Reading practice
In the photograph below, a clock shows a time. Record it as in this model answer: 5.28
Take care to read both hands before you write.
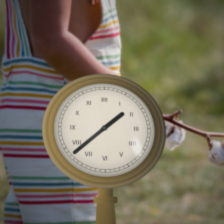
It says 1.38
